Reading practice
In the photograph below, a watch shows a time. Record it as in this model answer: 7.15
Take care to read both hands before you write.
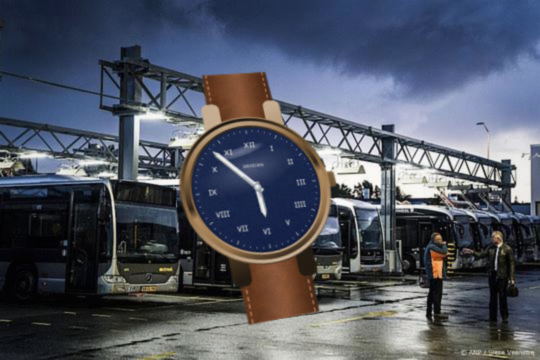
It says 5.53
